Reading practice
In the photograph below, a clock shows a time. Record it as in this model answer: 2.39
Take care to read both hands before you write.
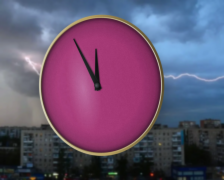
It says 11.55
